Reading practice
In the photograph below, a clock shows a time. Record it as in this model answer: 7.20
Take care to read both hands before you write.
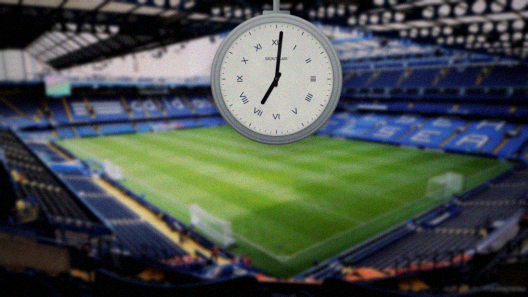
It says 7.01
